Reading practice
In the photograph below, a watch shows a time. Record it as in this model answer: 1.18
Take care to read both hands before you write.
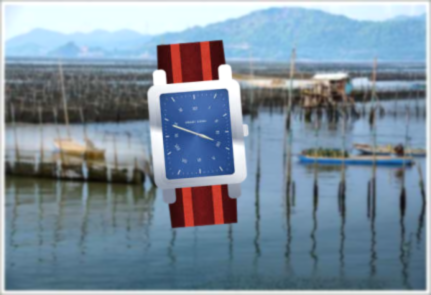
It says 3.49
